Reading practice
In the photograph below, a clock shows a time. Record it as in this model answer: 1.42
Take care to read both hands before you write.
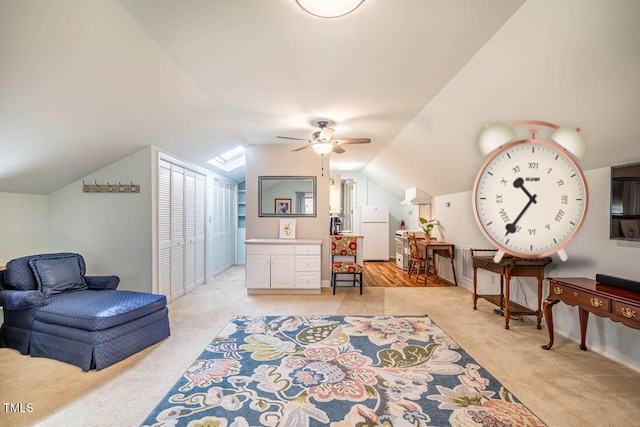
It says 10.36
